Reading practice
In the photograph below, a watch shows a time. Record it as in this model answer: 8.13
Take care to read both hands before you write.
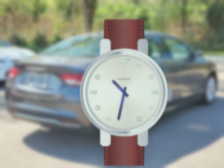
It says 10.32
